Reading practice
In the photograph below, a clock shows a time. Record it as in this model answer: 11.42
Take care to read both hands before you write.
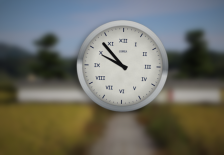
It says 9.53
